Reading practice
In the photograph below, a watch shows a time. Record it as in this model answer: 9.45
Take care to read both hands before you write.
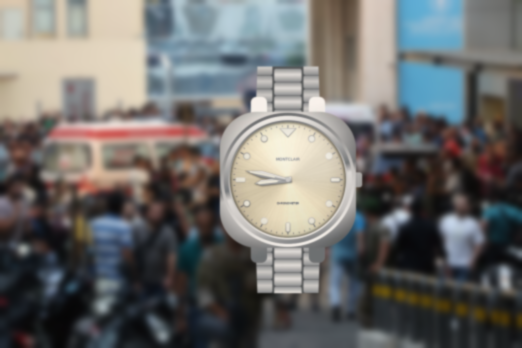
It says 8.47
